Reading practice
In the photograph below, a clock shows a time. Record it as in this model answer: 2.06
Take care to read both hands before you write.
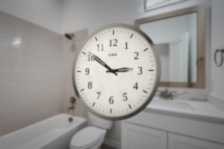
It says 2.51
